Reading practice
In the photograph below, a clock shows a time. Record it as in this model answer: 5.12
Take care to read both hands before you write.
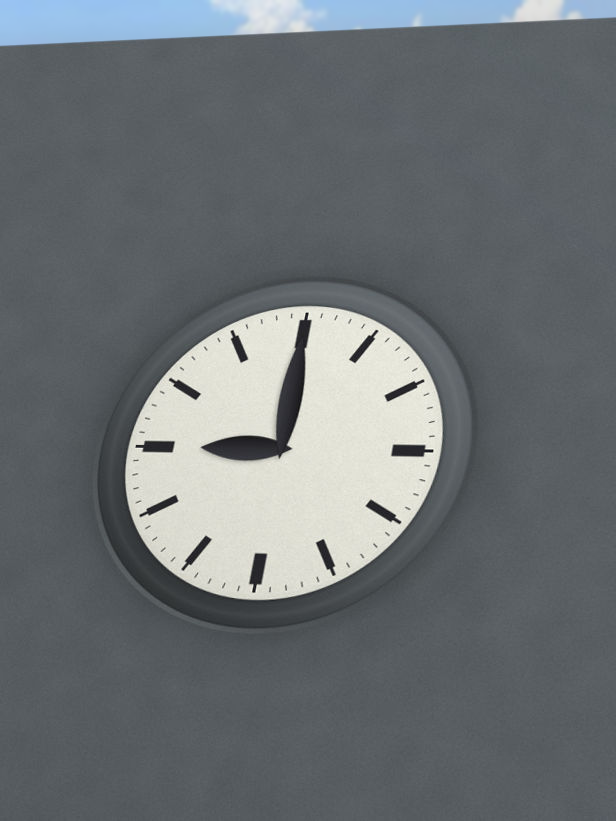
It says 9.00
